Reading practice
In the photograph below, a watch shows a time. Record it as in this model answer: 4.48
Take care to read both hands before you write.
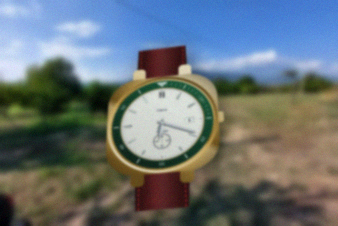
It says 6.19
